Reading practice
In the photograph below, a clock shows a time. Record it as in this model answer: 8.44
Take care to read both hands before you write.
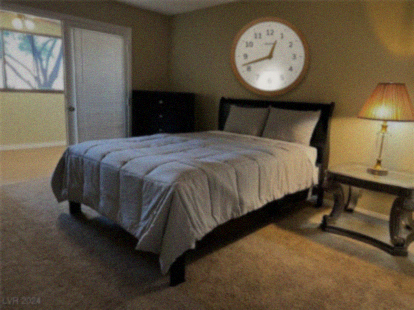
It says 12.42
